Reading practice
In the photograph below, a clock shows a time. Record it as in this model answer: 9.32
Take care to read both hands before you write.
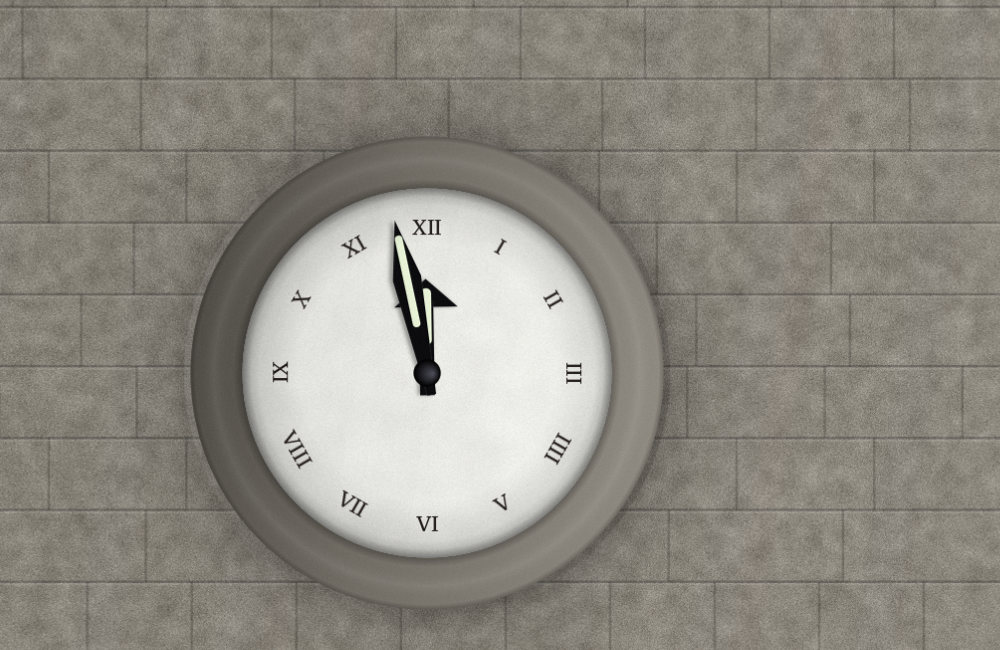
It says 11.58
